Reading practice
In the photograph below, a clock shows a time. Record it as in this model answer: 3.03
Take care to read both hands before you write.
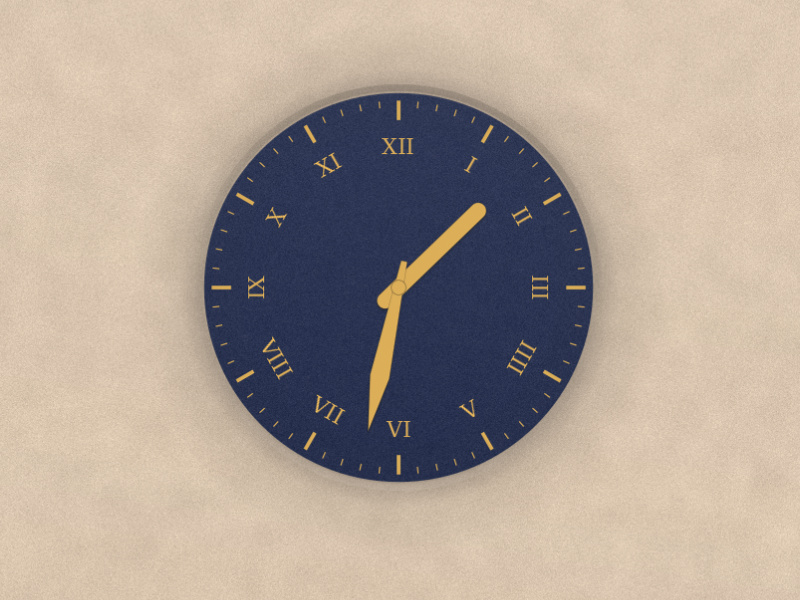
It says 1.32
